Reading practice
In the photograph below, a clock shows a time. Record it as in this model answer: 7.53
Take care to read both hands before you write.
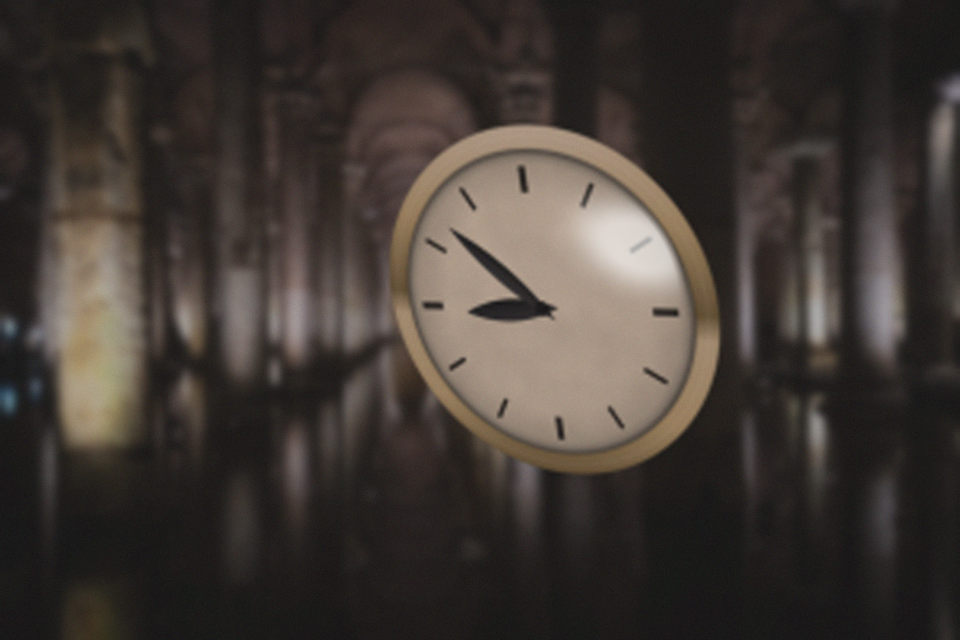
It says 8.52
